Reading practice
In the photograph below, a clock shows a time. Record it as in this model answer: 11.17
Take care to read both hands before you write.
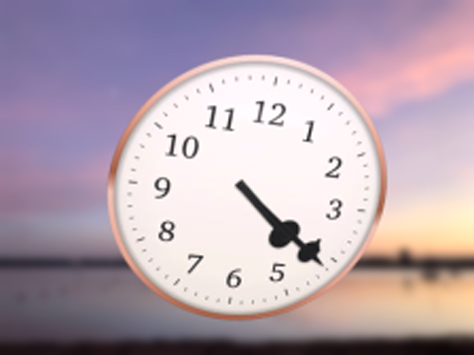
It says 4.21
